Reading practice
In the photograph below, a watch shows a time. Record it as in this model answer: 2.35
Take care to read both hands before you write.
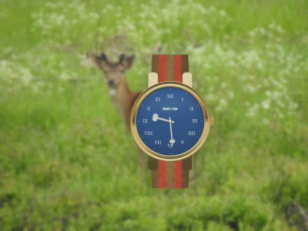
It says 9.29
